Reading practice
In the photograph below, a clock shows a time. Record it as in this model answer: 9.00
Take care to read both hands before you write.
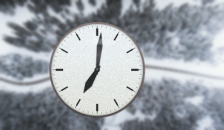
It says 7.01
